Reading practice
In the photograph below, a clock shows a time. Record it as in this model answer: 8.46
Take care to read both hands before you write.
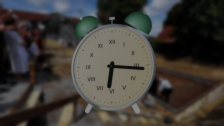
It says 6.16
